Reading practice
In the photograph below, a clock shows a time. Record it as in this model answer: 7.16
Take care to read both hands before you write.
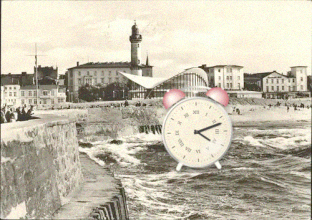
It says 4.12
